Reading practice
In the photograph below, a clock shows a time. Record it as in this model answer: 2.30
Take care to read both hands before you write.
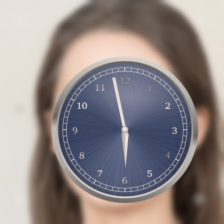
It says 5.58
